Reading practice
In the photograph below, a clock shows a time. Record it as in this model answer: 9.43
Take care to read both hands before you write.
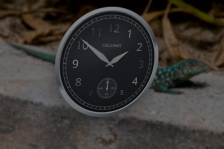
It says 1.51
